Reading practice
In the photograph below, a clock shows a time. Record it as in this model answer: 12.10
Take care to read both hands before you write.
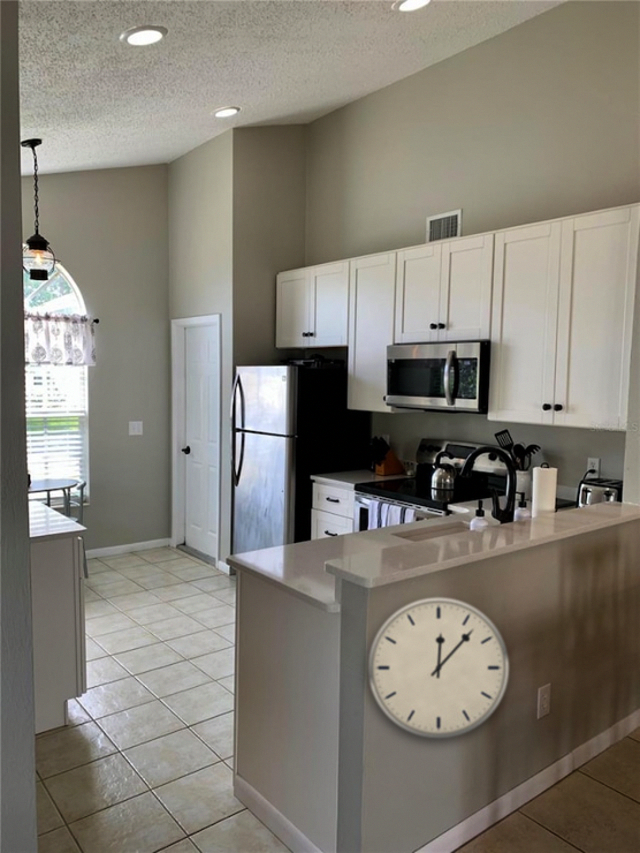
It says 12.07
